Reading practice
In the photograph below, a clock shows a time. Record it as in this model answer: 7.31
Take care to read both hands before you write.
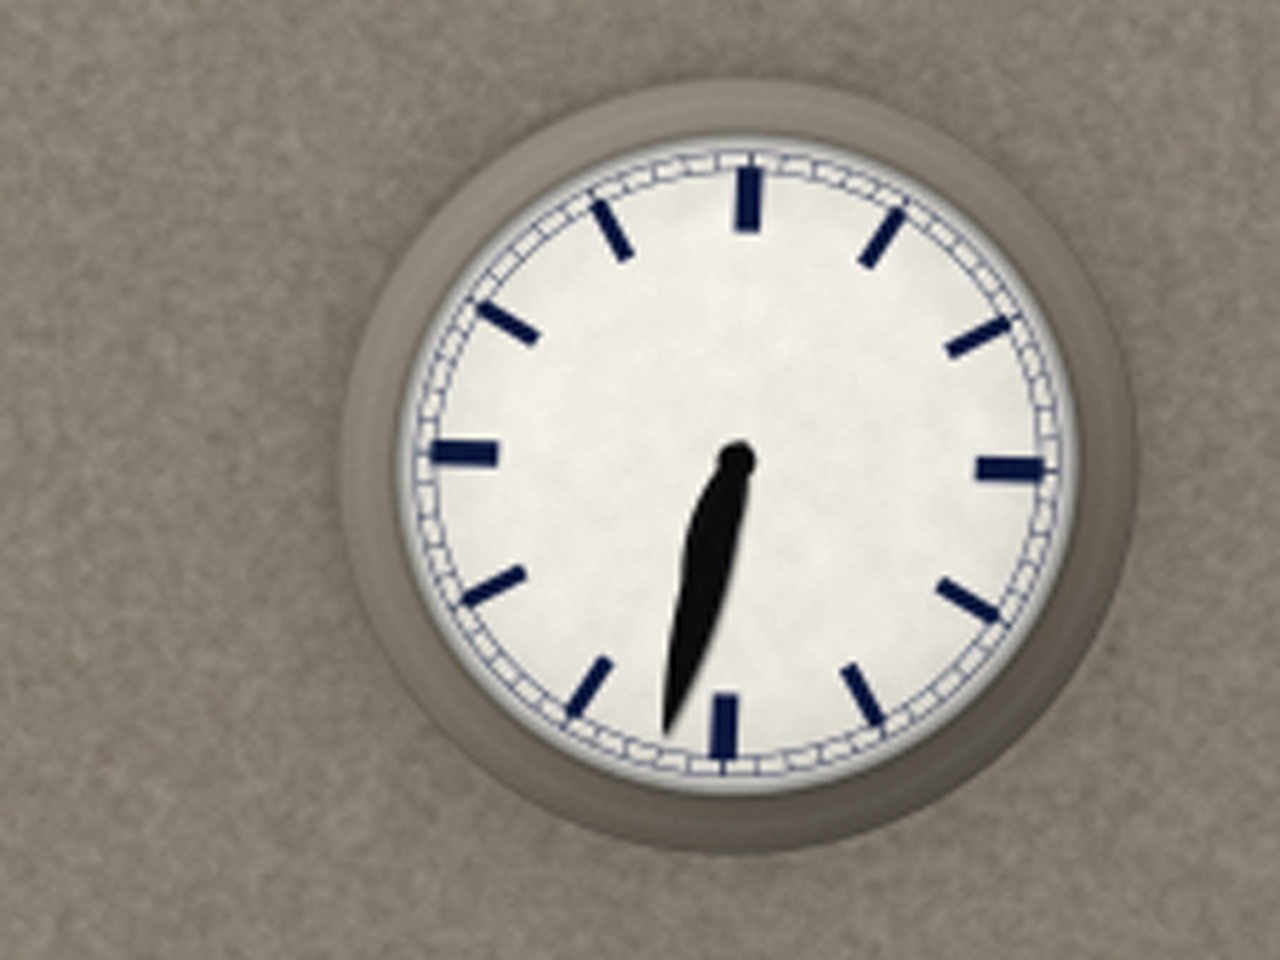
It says 6.32
